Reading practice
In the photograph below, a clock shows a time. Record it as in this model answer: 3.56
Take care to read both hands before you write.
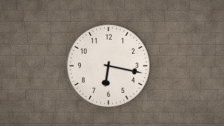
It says 6.17
